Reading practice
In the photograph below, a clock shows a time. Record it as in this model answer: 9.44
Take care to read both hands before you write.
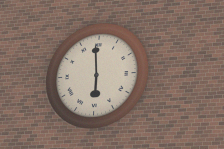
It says 5.59
